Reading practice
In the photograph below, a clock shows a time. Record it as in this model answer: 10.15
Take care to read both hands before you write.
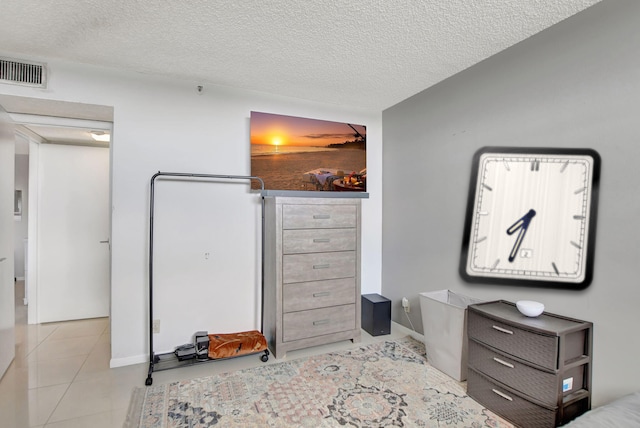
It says 7.33
